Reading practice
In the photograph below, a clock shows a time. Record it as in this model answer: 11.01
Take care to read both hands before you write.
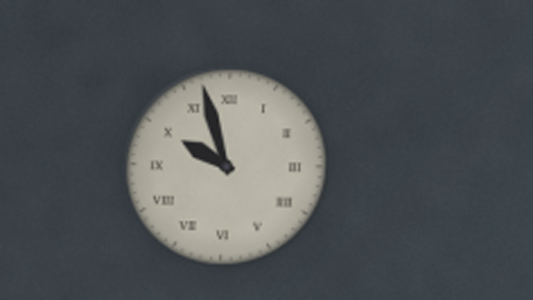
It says 9.57
